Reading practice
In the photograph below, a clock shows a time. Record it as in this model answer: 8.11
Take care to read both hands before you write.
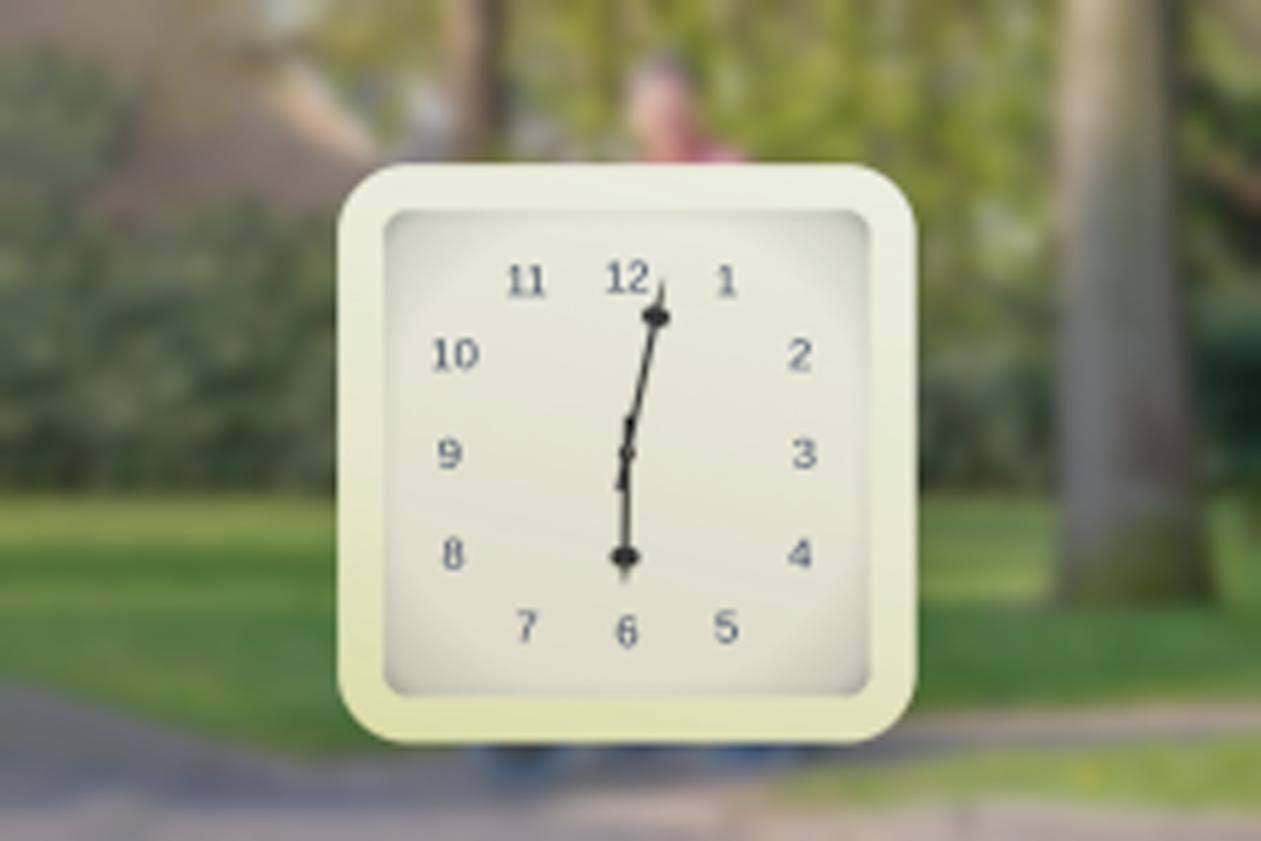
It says 6.02
